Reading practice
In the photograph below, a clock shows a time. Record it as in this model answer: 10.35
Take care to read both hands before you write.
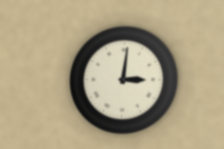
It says 3.01
